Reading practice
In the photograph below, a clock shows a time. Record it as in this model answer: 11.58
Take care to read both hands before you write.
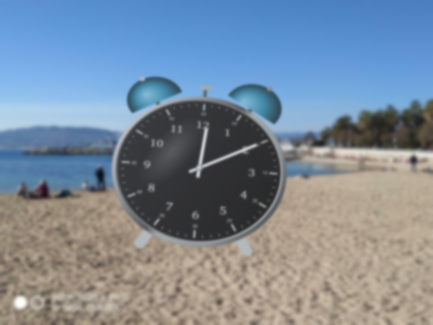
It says 12.10
